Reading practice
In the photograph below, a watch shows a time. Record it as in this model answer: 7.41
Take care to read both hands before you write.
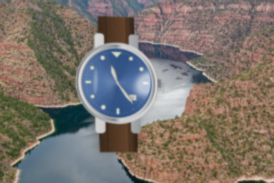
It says 11.24
